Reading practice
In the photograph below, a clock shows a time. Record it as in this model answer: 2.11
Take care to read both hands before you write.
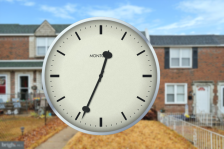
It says 12.34
